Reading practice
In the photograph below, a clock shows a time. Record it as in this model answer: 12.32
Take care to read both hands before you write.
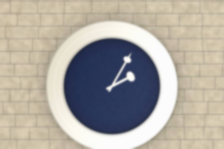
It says 2.05
